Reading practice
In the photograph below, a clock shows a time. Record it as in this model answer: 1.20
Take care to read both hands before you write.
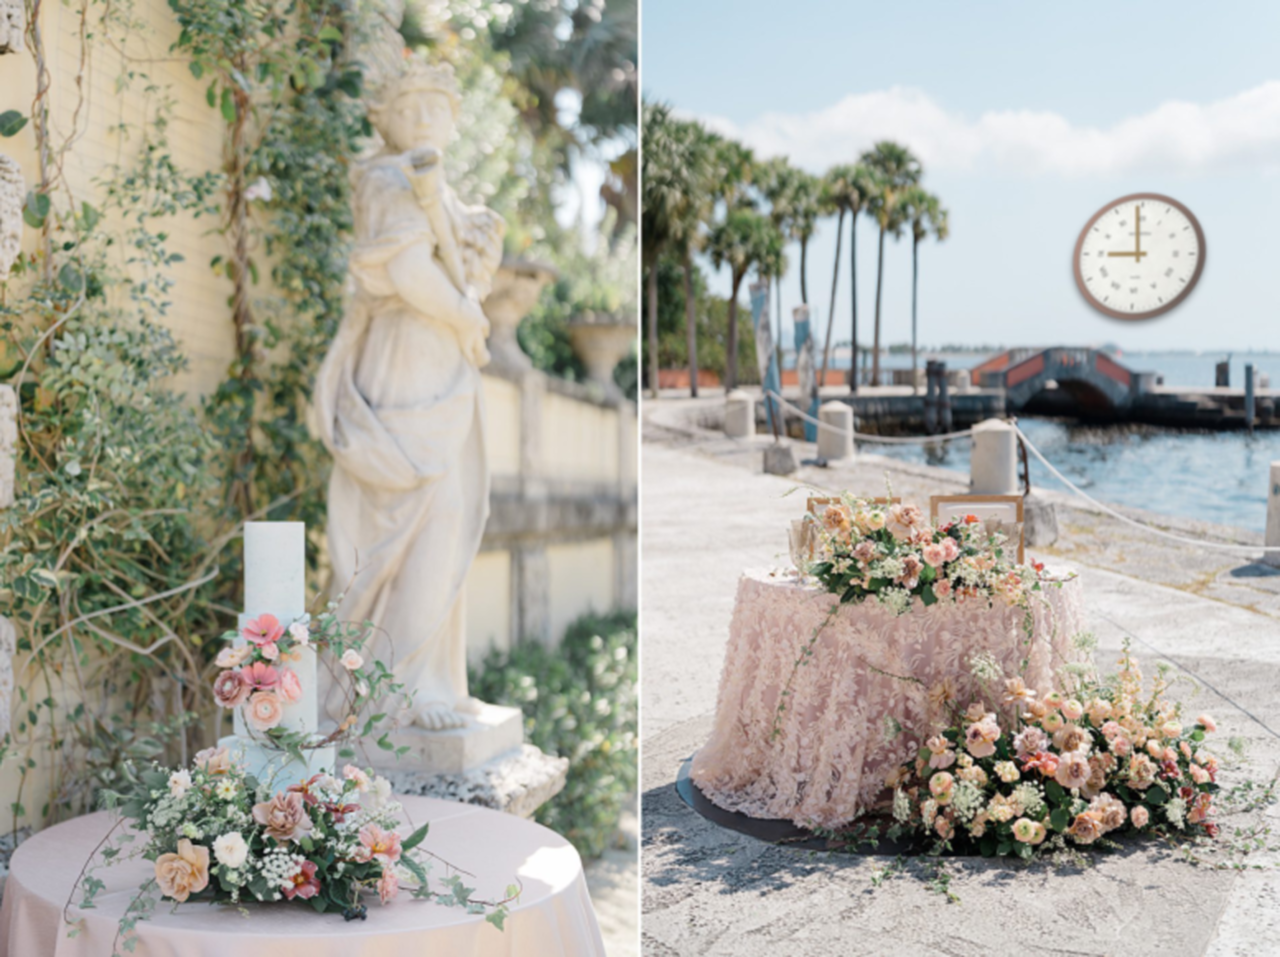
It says 8.59
